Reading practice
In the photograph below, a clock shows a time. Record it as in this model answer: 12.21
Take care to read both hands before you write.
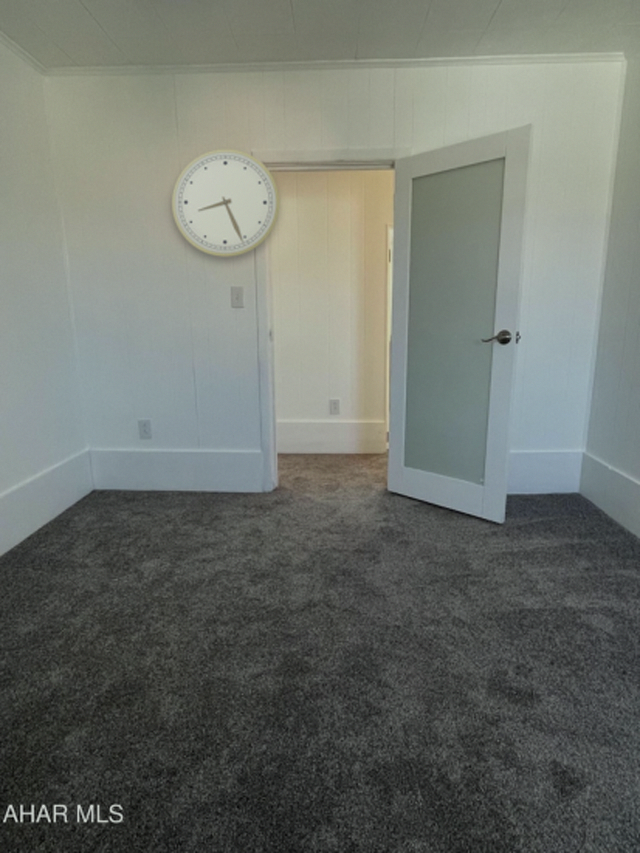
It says 8.26
